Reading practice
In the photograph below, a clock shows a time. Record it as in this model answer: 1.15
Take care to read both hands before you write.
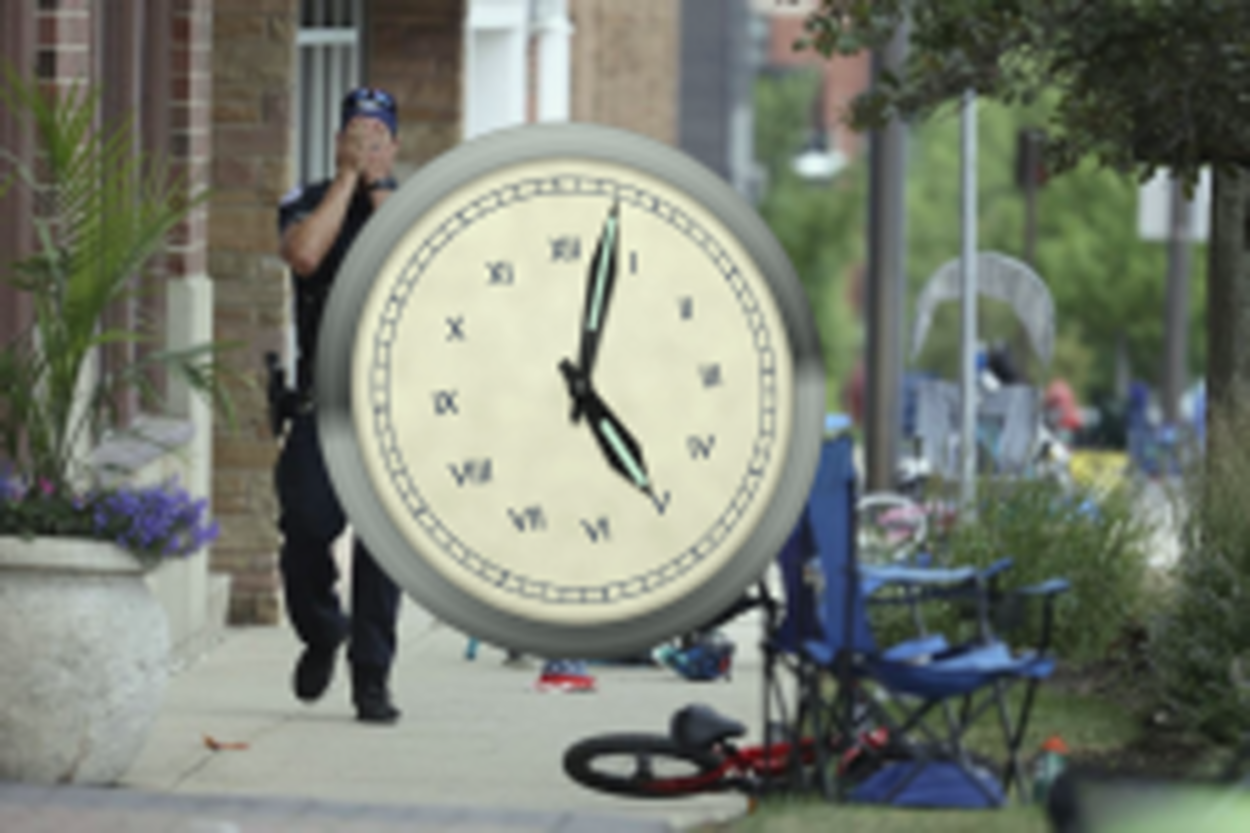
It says 5.03
